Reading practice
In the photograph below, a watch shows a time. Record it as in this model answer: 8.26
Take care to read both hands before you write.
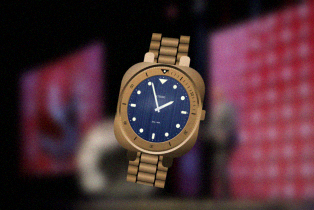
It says 1.56
